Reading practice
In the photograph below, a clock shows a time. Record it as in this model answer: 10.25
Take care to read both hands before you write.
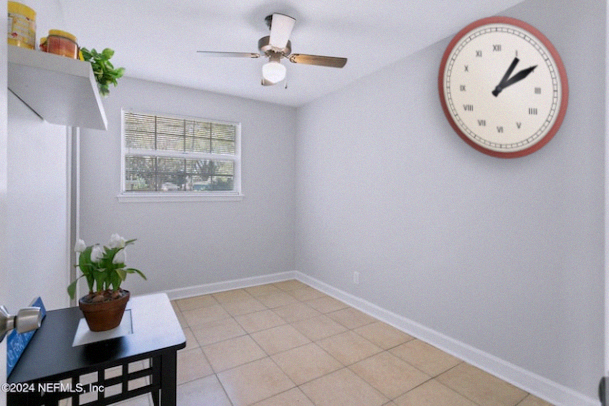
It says 1.10
